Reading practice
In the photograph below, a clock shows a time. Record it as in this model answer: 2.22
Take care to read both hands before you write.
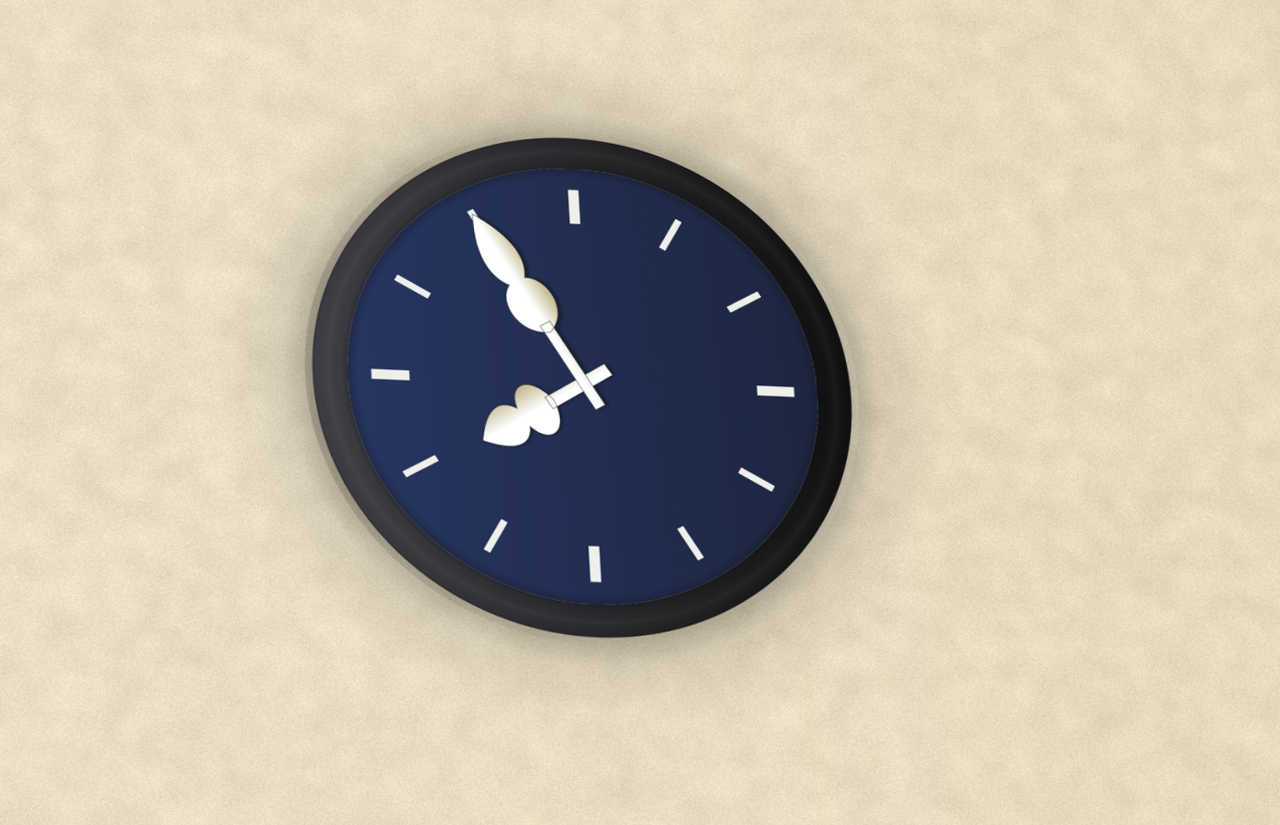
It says 7.55
